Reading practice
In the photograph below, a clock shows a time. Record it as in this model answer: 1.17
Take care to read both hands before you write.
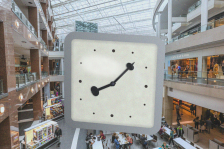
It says 8.07
